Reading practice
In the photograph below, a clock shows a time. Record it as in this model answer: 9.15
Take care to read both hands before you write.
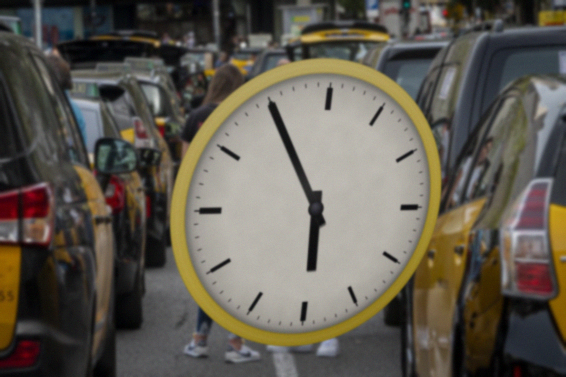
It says 5.55
